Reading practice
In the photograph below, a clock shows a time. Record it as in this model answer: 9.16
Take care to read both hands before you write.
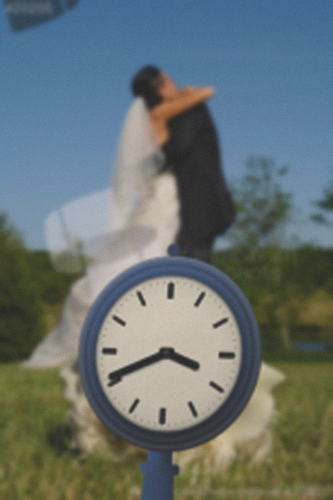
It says 3.41
